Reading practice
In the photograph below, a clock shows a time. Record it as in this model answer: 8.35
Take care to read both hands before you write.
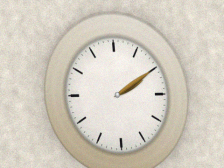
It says 2.10
